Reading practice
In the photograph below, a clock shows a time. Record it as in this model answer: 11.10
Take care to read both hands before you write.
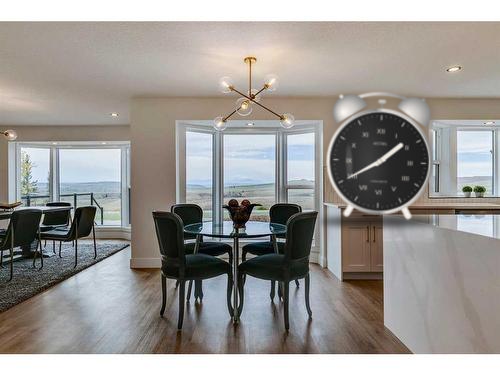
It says 1.40
